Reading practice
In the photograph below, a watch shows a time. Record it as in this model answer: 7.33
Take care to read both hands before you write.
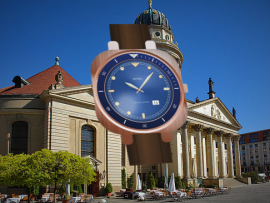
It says 10.07
